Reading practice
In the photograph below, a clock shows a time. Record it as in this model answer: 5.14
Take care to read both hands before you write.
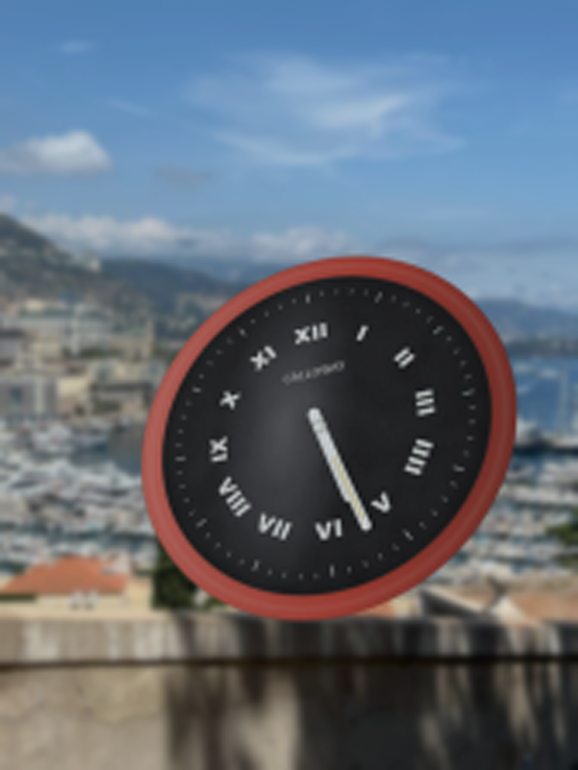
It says 5.27
